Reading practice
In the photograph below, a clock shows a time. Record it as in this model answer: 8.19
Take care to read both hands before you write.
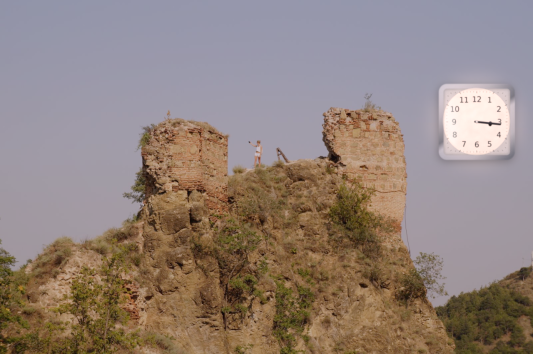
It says 3.16
